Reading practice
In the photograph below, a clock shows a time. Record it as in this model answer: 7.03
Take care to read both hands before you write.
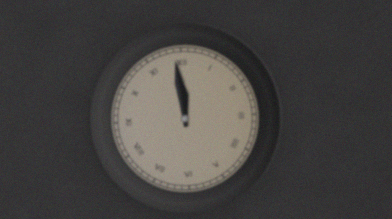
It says 11.59
